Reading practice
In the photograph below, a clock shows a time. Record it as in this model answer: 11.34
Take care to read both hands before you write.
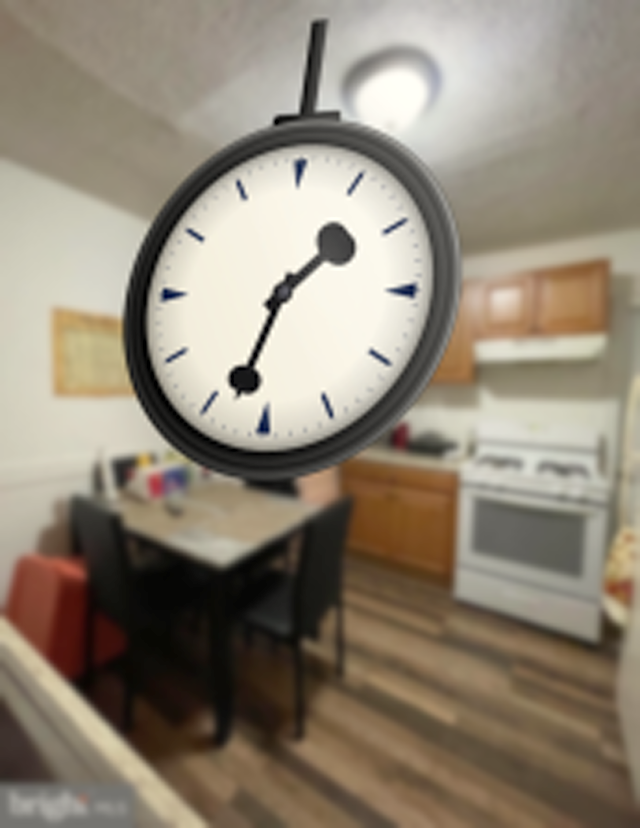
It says 1.33
